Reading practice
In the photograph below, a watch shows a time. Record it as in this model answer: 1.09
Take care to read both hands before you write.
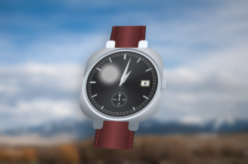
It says 1.02
